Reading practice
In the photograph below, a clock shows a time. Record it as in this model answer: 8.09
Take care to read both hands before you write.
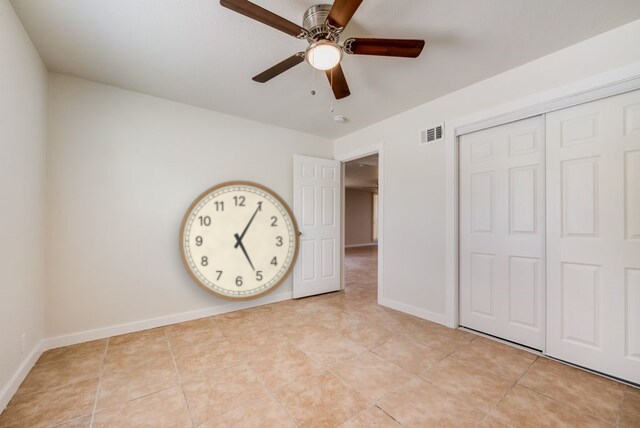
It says 5.05
